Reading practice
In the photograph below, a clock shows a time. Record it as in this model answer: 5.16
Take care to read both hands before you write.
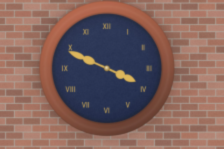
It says 3.49
